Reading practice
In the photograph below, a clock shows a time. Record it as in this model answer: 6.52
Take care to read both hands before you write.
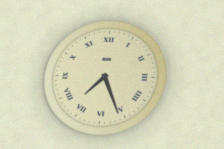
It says 7.26
